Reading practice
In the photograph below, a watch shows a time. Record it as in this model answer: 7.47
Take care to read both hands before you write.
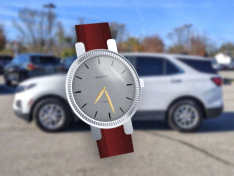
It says 7.28
